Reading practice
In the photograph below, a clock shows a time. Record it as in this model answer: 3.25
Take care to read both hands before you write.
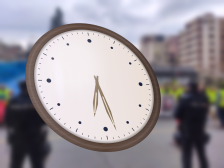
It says 6.28
